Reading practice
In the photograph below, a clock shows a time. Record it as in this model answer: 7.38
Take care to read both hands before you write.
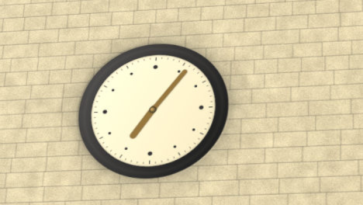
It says 7.06
